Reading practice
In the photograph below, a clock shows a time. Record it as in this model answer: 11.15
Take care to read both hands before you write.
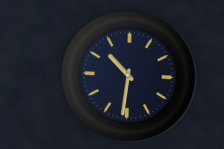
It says 10.31
